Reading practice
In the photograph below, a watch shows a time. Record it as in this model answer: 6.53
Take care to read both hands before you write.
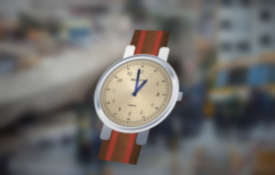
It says 12.59
